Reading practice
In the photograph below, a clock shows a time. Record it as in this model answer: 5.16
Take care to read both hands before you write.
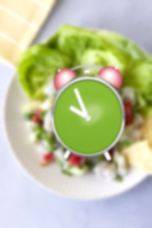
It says 9.56
